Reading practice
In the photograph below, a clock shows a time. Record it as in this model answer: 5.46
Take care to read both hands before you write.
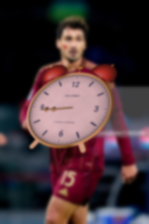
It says 8.44
